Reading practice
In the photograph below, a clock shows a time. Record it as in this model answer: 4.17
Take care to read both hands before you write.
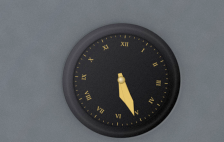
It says 5.26
